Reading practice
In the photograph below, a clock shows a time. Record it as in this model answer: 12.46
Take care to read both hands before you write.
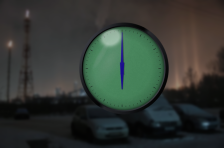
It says 6.00
